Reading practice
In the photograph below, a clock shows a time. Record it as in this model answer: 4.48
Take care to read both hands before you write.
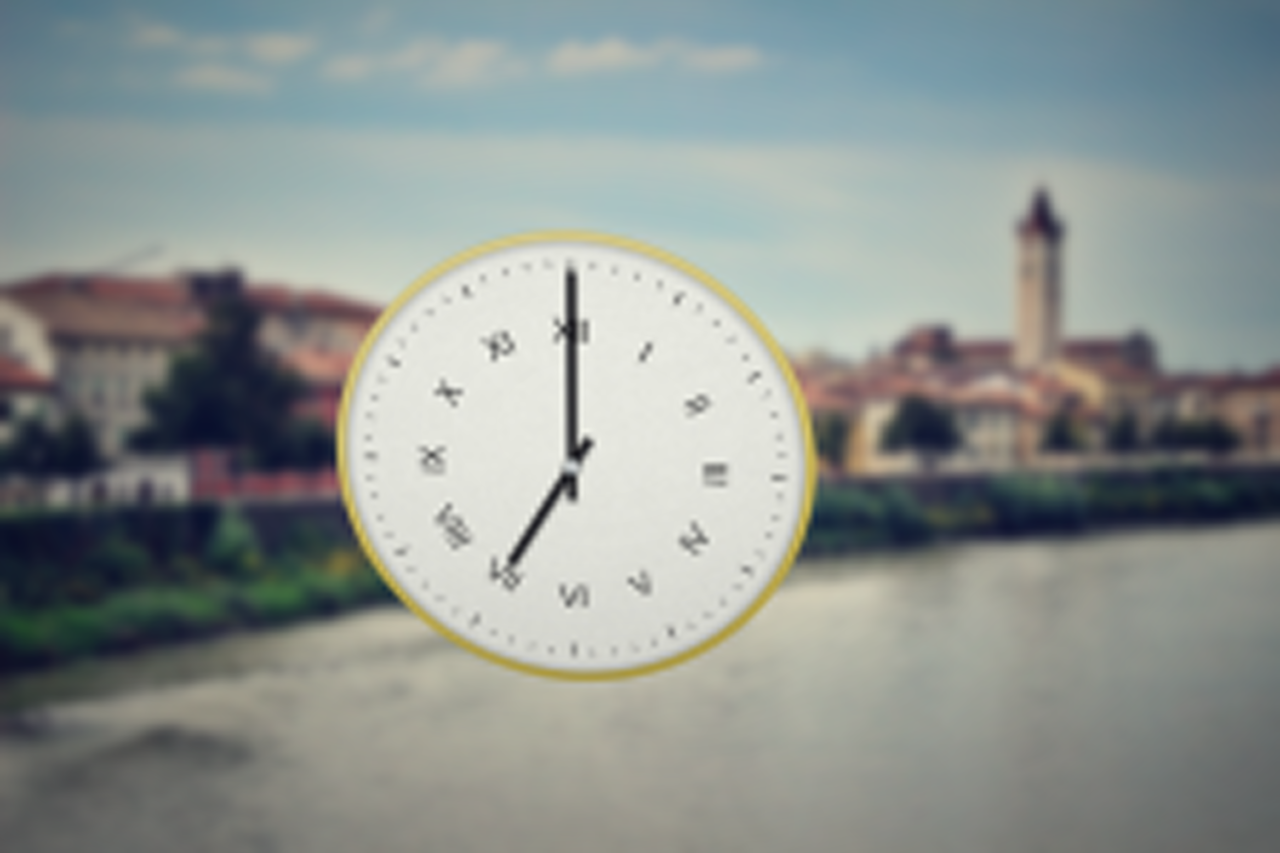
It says 7.00
